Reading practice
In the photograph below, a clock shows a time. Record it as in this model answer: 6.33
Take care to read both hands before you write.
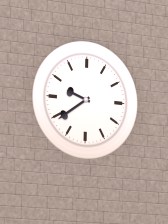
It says 9.39
